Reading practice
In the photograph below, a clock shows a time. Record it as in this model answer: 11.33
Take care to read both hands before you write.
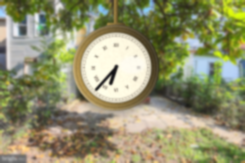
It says 6.37
